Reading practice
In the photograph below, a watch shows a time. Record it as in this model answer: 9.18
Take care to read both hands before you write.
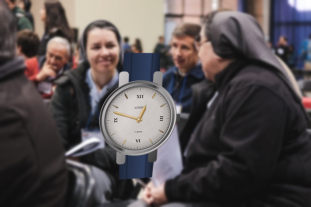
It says 12.48
